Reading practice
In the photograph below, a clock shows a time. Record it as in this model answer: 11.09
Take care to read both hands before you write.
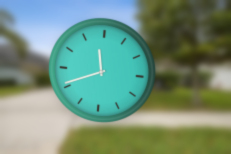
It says 11.41
